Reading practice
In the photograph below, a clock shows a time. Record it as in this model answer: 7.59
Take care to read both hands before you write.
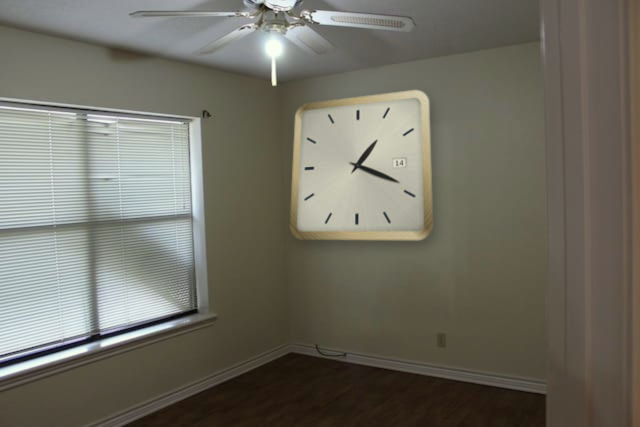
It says 1.19
